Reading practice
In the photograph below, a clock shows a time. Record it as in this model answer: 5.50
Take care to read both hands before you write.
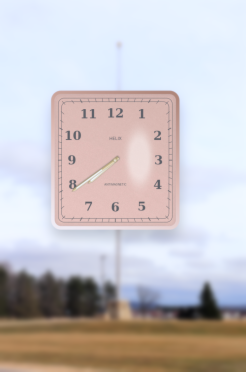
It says 7.39
